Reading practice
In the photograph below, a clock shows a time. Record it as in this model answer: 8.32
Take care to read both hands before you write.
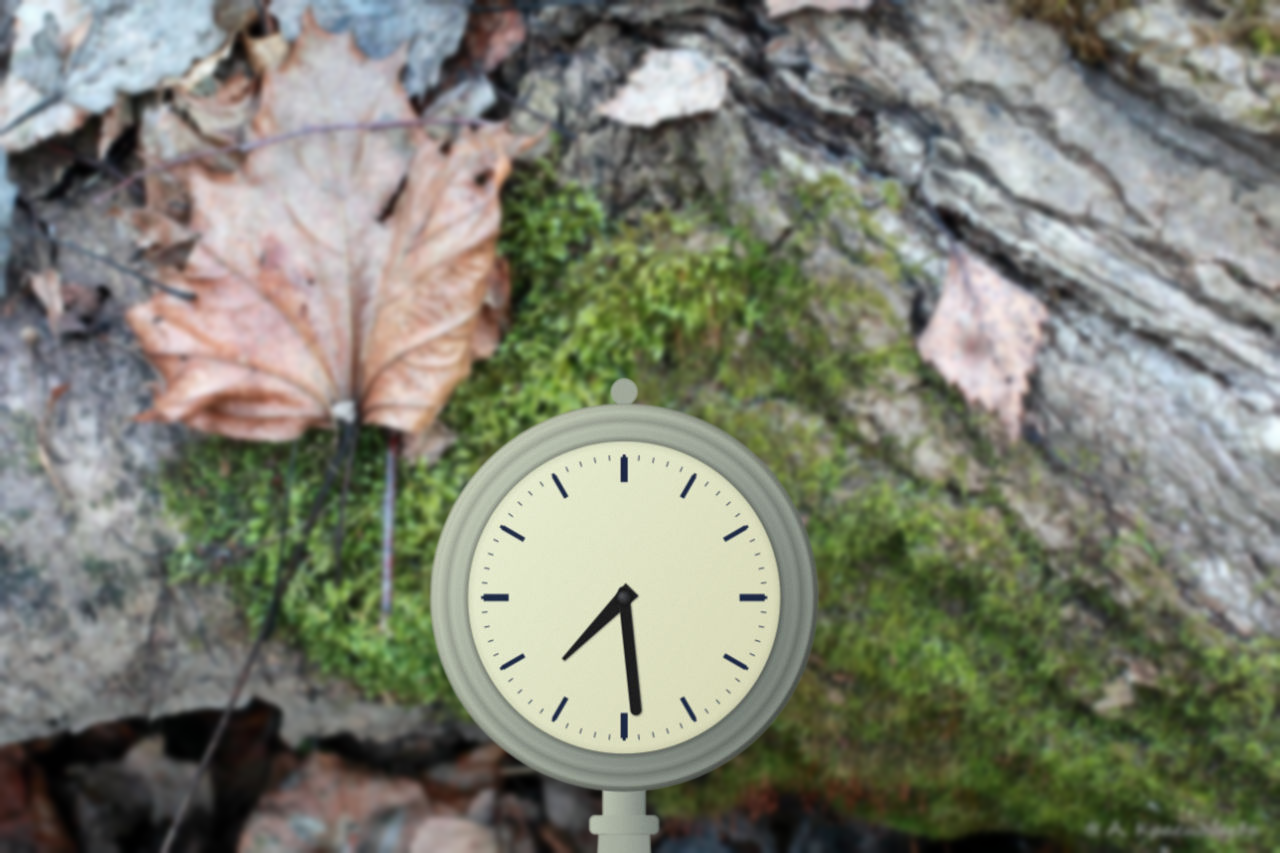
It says 7.29
